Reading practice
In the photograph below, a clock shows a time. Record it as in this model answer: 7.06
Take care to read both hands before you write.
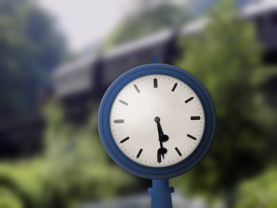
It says 5.29
